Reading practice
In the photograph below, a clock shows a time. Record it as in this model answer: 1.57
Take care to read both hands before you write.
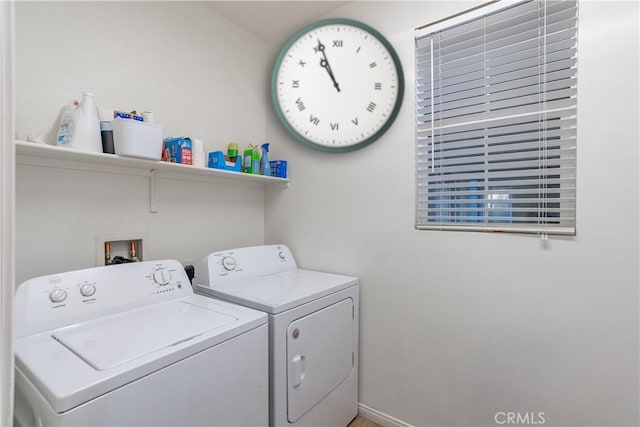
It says 10.56
